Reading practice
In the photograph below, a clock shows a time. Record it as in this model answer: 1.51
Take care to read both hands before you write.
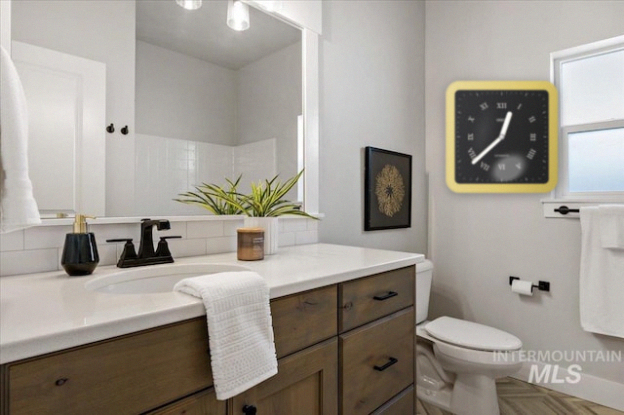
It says 12.38
